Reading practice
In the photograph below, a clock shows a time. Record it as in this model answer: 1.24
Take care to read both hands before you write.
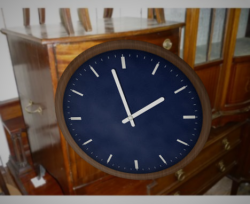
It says 1.58
